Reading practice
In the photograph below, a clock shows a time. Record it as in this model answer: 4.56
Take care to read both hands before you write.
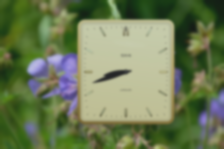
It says 8.42
